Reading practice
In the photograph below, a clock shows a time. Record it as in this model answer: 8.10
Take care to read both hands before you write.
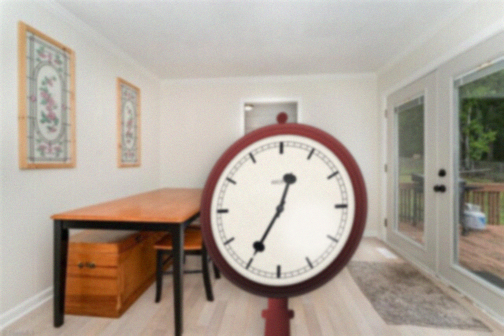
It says 12.35
